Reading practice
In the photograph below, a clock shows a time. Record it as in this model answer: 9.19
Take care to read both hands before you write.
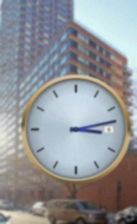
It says 3.13
